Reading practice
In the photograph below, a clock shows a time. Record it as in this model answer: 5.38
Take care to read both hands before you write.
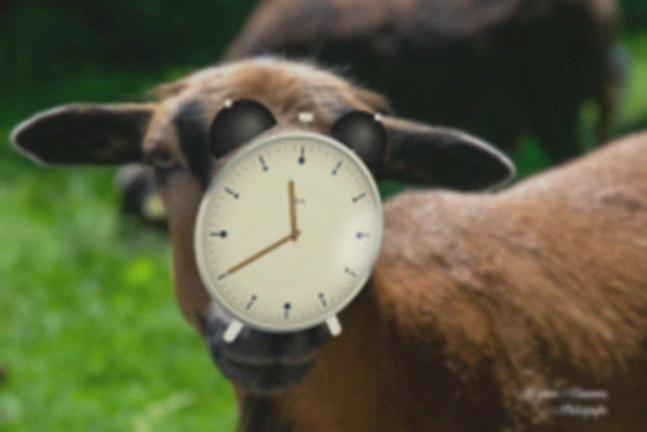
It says 11.40
